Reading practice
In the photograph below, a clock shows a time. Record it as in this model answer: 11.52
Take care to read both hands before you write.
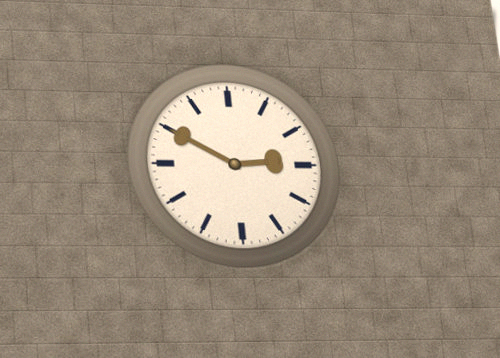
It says 2.50
